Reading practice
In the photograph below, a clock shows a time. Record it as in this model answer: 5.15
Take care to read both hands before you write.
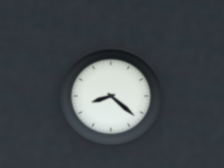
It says 8.22
